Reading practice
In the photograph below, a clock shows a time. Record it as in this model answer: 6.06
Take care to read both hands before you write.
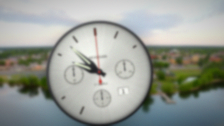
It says 9.53
